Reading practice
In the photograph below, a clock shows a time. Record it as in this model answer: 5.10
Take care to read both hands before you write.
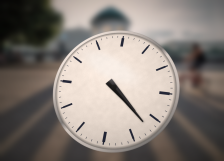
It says 4.22
